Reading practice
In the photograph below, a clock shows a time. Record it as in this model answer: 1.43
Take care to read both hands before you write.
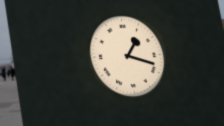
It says 1.18
